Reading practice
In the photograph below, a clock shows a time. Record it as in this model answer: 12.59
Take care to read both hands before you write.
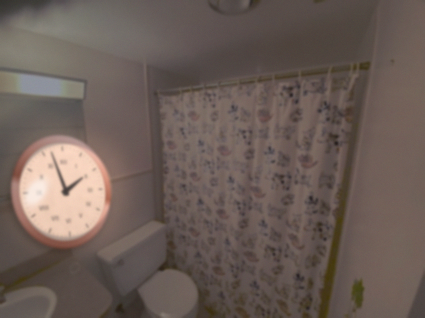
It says 1.57
